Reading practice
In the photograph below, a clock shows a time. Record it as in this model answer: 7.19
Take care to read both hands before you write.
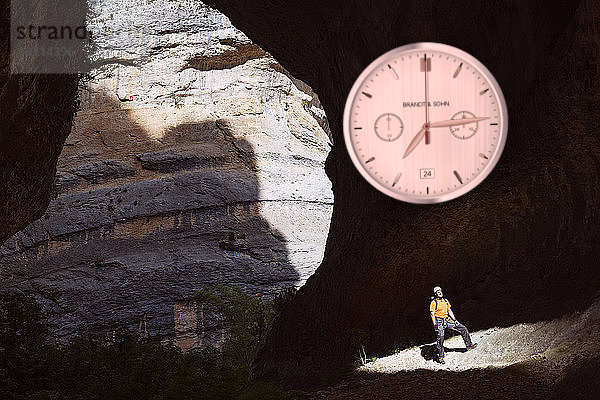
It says 7.14
